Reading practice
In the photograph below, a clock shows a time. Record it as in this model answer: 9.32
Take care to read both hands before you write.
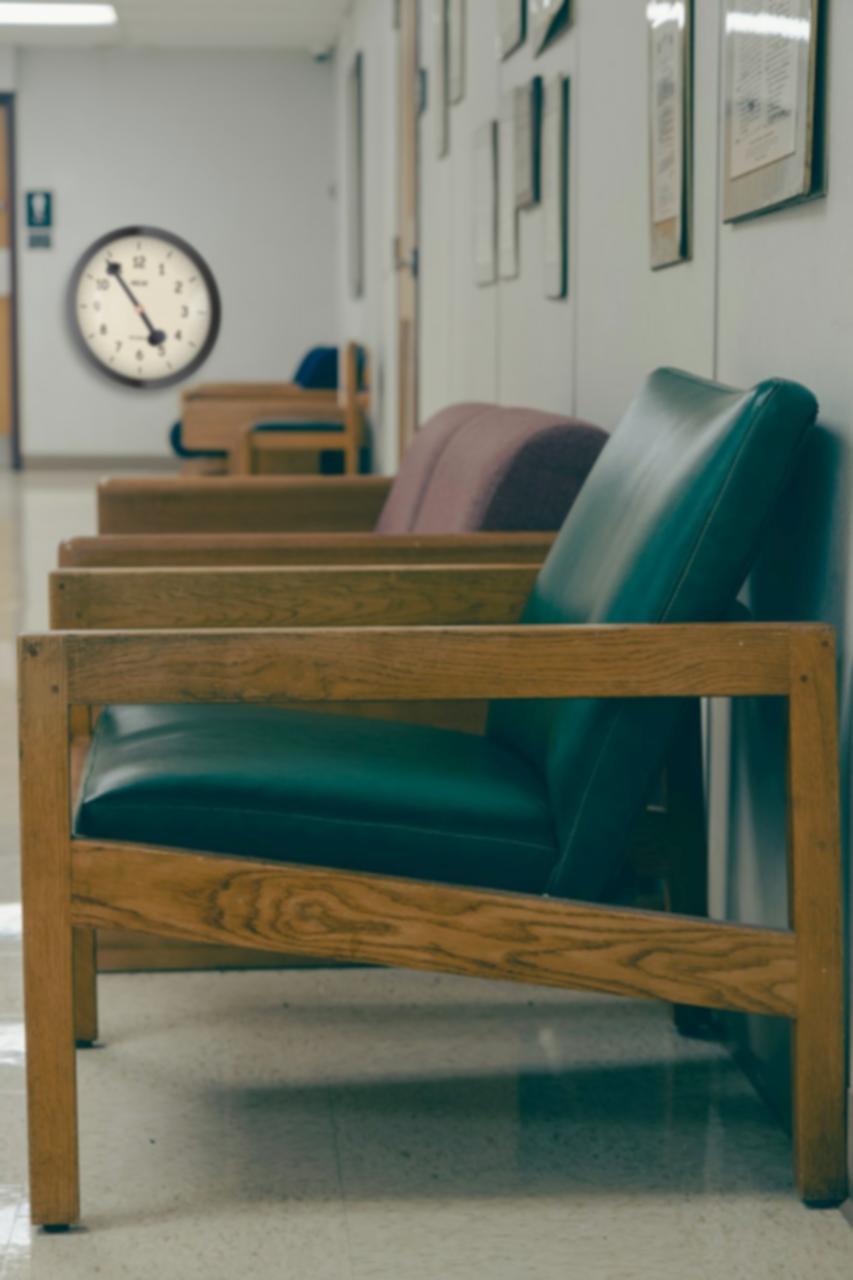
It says 4.54
